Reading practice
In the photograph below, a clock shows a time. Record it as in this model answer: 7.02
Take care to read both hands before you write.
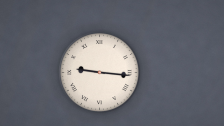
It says 9.16
